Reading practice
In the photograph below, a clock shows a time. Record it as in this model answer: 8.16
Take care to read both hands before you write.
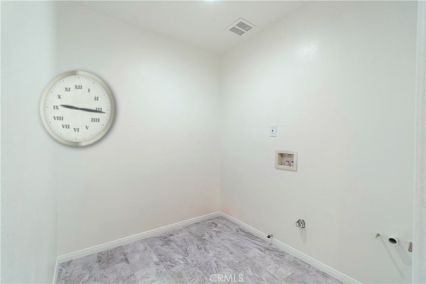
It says 9.16
